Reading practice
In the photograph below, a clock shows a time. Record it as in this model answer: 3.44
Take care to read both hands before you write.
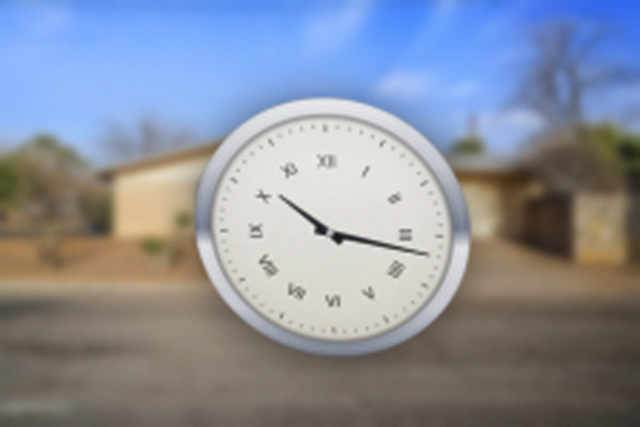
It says 10.17
